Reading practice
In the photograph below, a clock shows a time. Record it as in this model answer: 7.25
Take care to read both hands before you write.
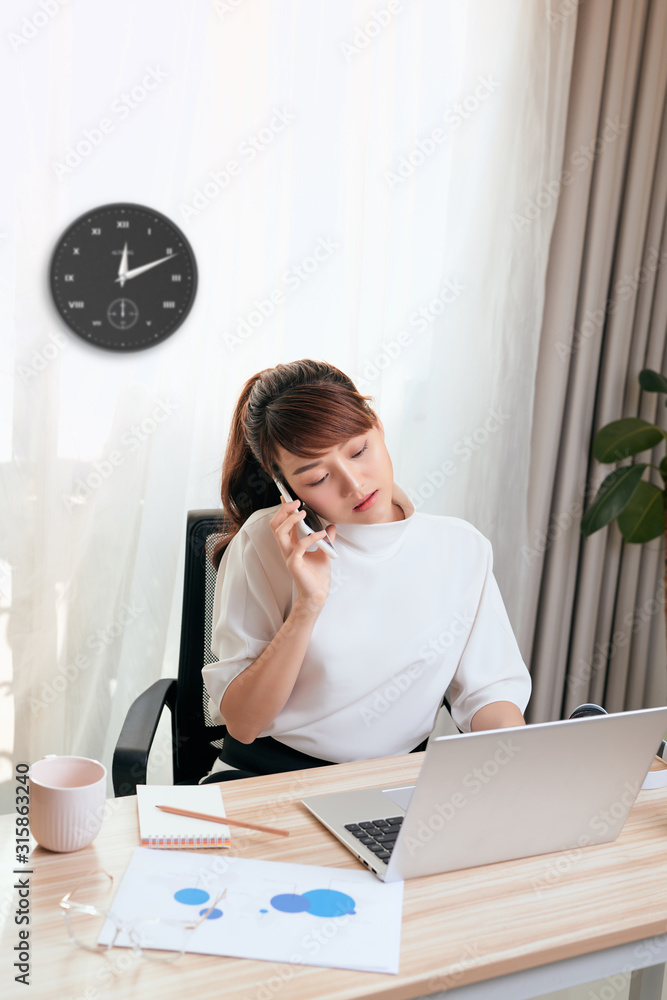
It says 12.11
